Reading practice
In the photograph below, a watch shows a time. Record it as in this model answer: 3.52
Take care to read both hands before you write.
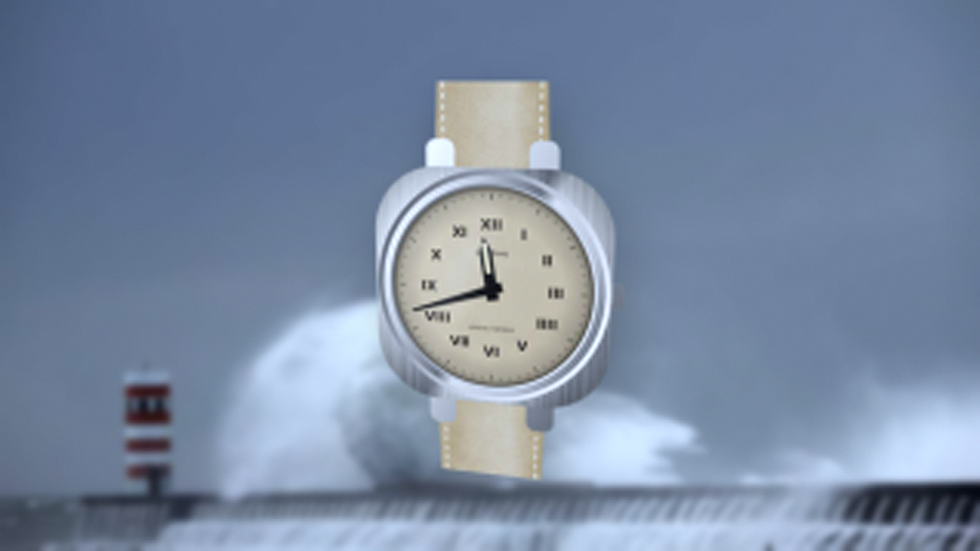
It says 11.42
